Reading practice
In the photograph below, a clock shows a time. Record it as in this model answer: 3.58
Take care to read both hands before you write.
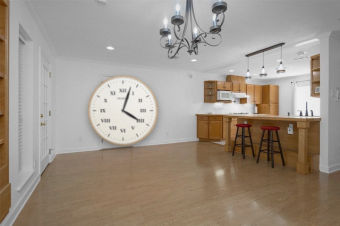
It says 4.03
